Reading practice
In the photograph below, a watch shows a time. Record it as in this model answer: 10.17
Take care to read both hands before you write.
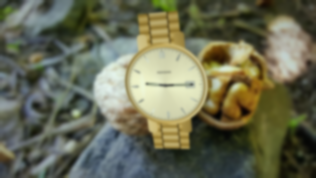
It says 9.15
